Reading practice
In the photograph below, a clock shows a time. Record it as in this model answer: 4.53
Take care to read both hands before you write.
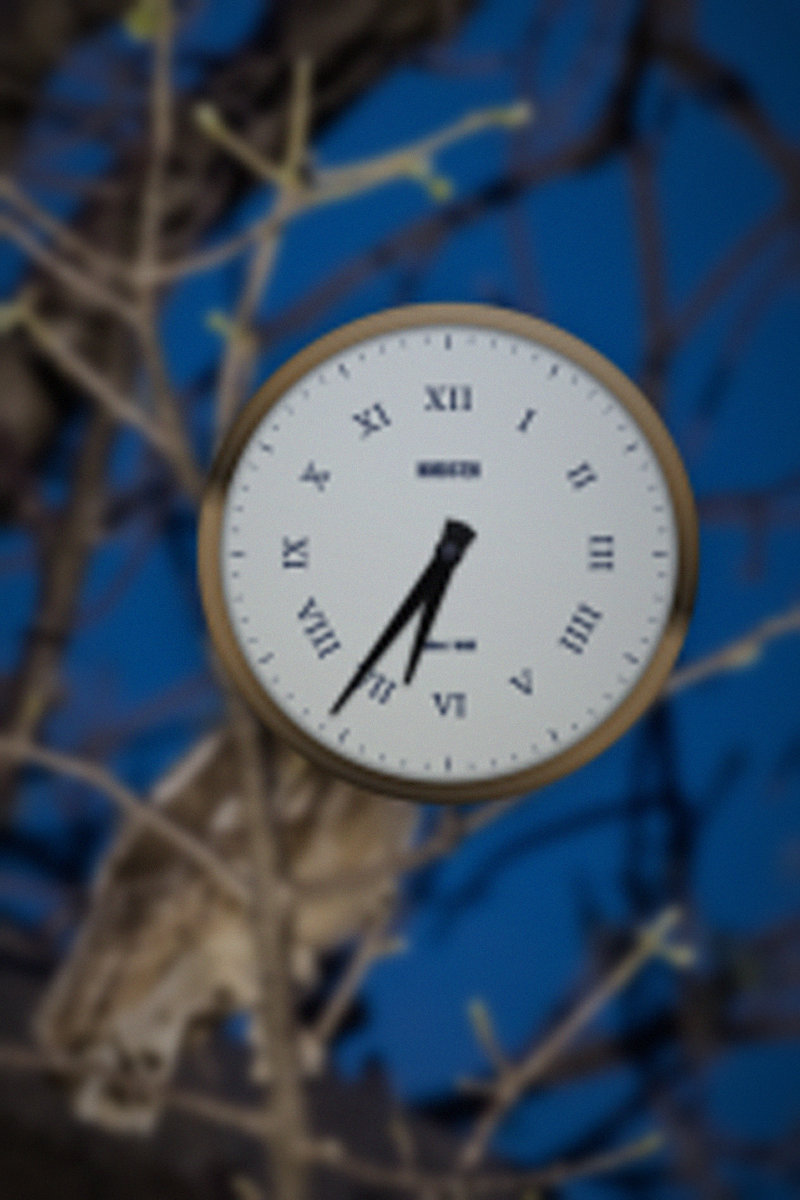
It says 6.36
